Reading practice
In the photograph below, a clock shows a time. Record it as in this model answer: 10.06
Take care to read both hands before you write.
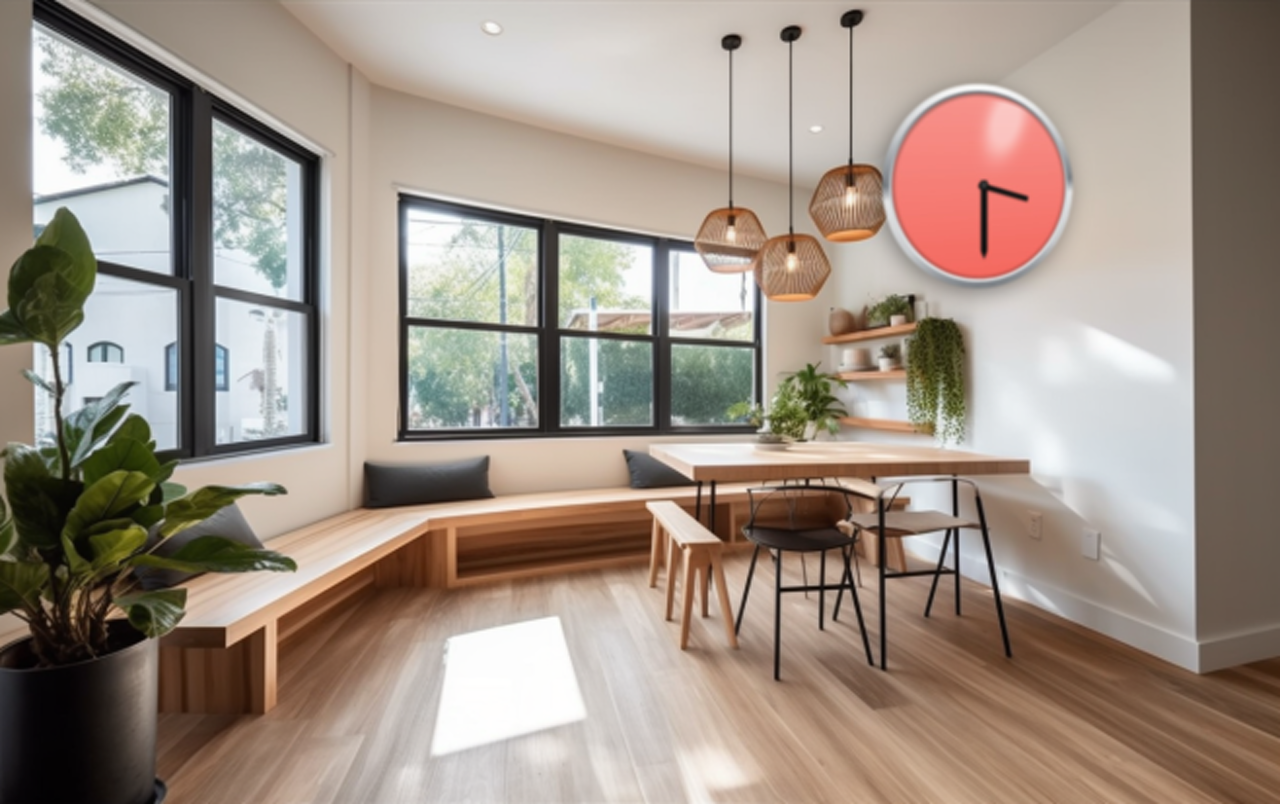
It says 3.30
